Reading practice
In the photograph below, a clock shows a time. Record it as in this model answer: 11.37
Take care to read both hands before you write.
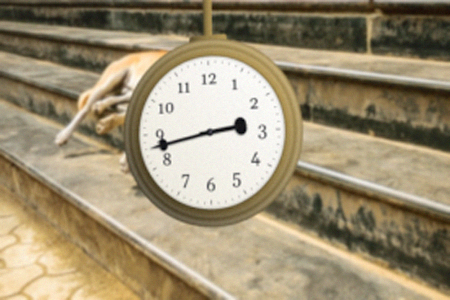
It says 2.43
